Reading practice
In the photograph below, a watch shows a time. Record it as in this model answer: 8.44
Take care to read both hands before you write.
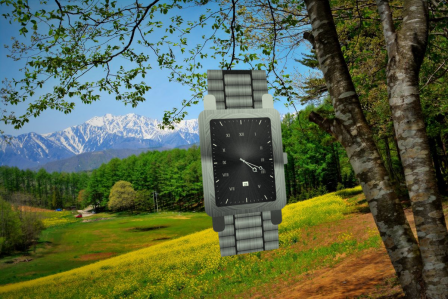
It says 4.19
